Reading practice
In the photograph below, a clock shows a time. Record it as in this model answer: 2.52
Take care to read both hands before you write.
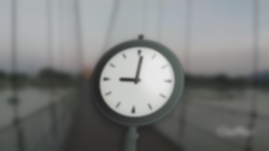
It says 9.01
